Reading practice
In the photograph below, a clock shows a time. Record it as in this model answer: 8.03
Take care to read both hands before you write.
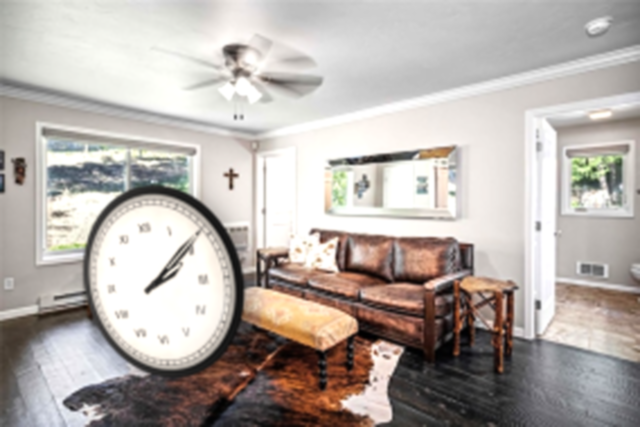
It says 2.09
